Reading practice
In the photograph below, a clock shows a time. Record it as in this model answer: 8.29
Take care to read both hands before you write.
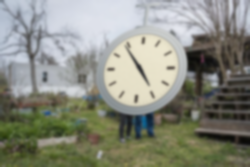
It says 4.54
